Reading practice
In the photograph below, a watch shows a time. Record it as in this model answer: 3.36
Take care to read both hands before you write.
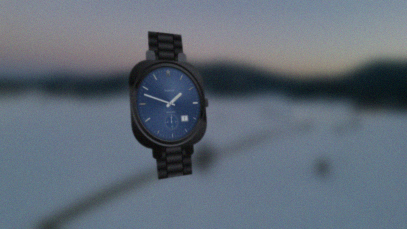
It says 1.48
